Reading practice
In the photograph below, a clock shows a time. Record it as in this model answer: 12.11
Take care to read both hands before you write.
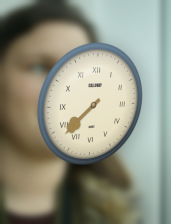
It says 7.38
